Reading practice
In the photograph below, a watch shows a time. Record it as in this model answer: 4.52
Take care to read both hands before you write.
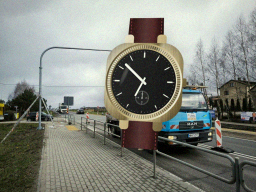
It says 6.52
